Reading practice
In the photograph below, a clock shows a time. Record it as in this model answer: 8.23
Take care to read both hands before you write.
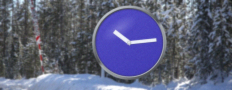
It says 10.14
